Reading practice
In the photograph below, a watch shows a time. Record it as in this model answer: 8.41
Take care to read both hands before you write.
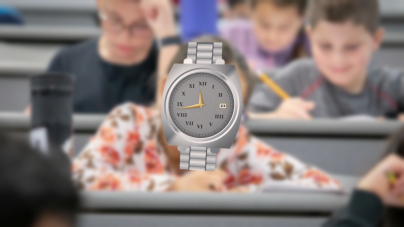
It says 11.43
